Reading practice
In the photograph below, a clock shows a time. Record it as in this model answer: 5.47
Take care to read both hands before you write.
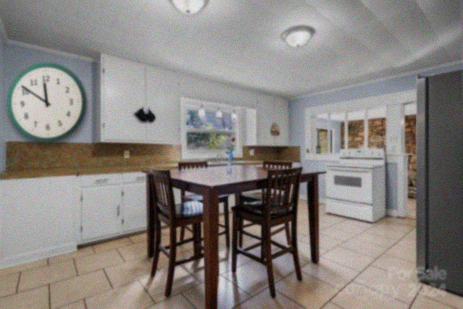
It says 11.51
